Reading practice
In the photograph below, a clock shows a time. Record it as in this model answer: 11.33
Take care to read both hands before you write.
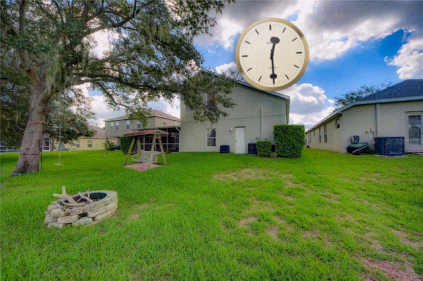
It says 12.30
